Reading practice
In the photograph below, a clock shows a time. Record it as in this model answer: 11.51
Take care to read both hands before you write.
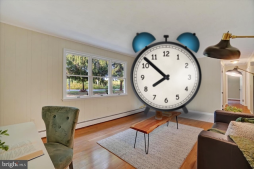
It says 7.52
